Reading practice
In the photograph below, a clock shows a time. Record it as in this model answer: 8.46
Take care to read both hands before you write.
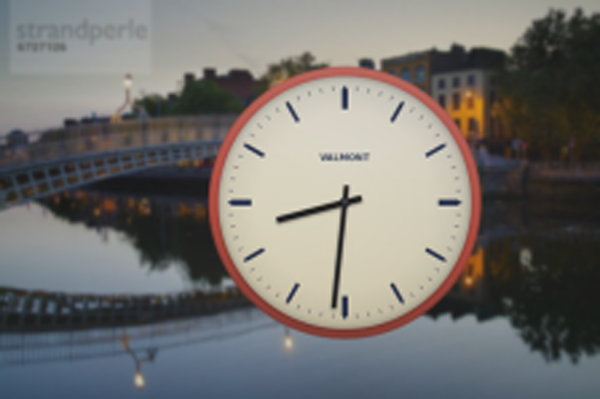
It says 8.31
